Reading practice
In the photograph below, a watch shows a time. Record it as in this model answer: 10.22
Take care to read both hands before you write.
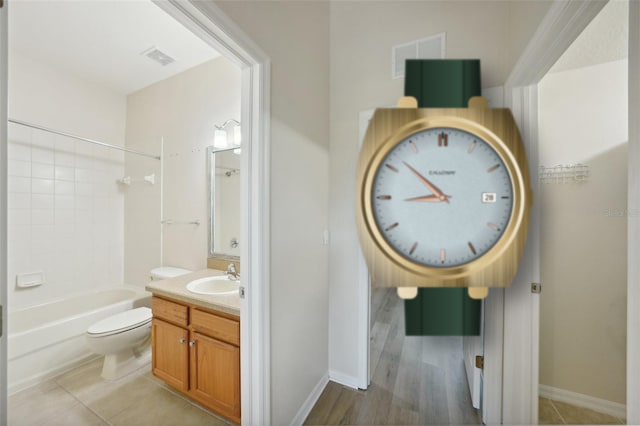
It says 8.52
